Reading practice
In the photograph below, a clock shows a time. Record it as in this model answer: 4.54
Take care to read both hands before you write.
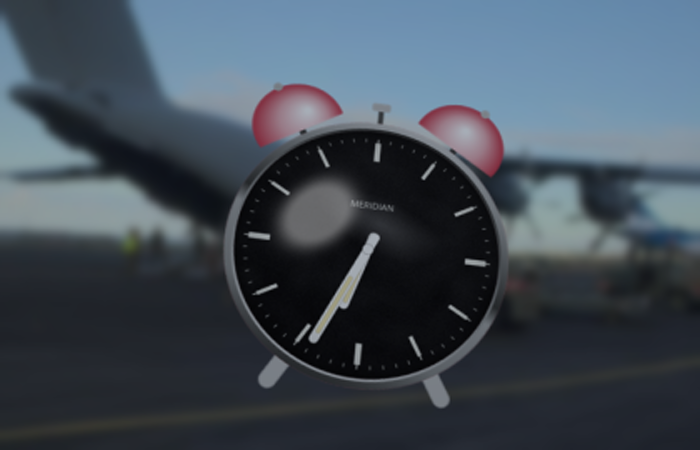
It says 6.34
